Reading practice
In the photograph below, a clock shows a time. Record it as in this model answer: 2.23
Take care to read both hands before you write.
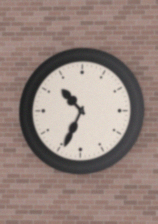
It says 10.34
